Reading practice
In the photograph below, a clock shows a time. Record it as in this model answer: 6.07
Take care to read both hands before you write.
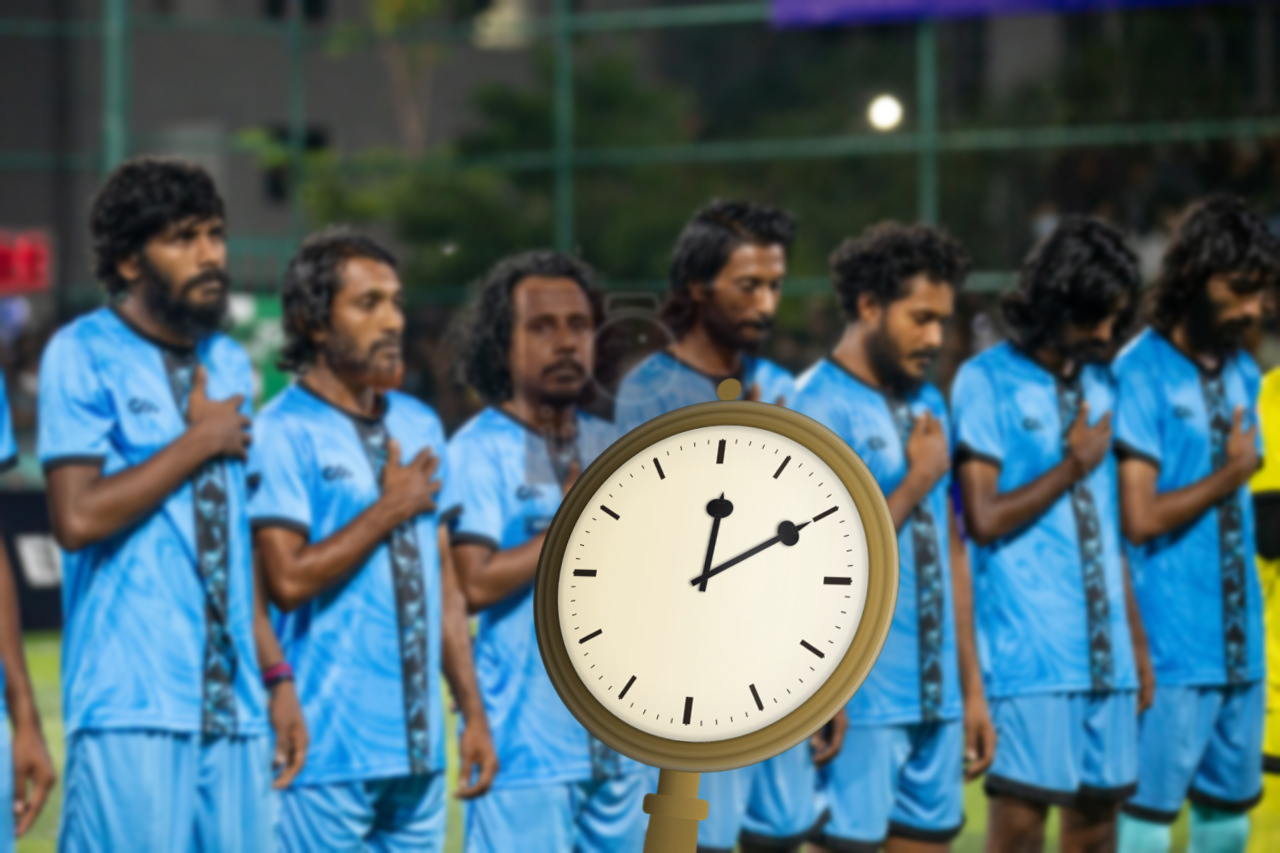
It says 12.10
